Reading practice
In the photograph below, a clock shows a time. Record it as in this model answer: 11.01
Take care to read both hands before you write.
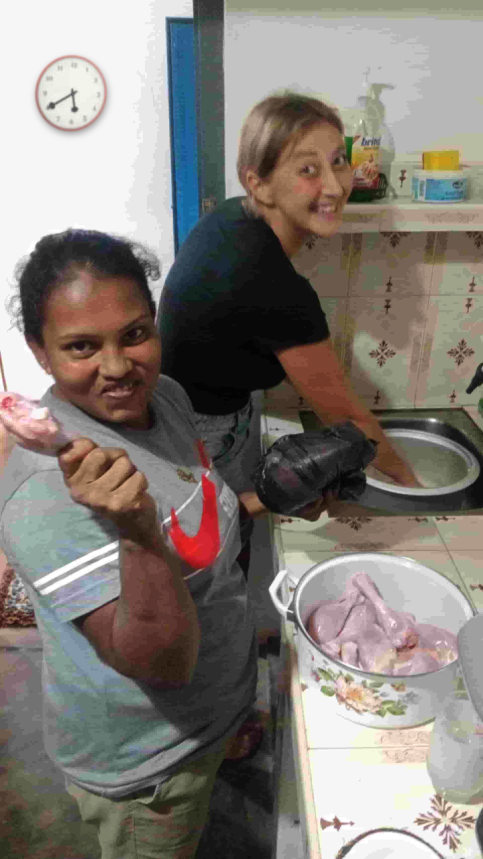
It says 5.40
